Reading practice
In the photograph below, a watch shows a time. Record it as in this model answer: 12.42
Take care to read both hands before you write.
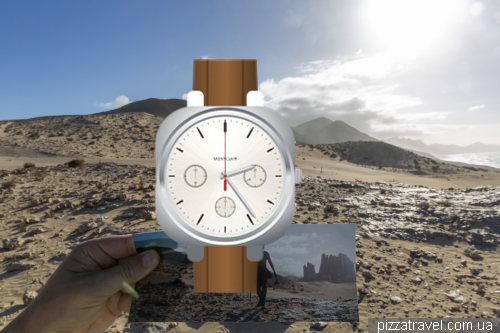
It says 2.24
